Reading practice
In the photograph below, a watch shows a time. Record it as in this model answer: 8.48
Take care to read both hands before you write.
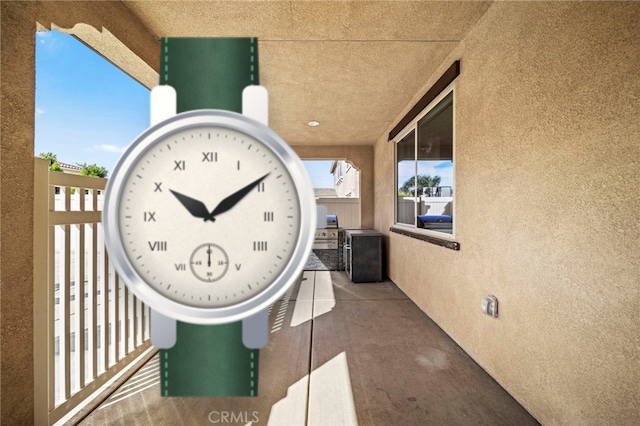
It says 10.09
